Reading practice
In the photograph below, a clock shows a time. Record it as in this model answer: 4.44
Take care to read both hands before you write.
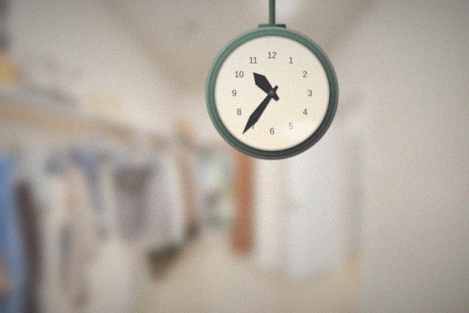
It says 10.36
